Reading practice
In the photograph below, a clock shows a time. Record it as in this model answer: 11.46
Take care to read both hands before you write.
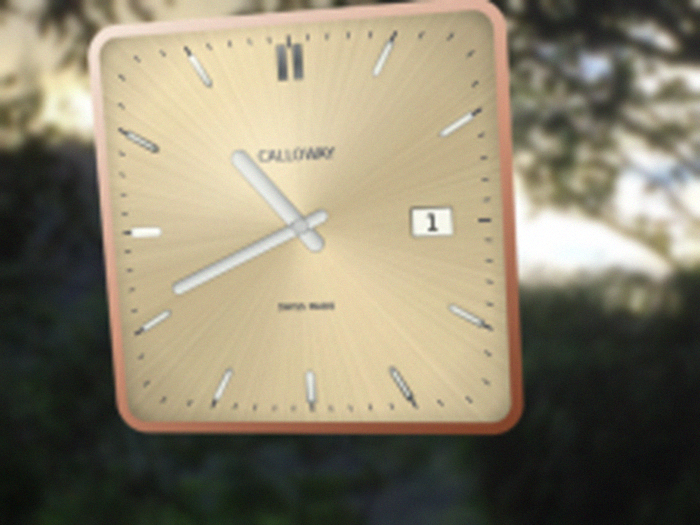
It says 10.41
